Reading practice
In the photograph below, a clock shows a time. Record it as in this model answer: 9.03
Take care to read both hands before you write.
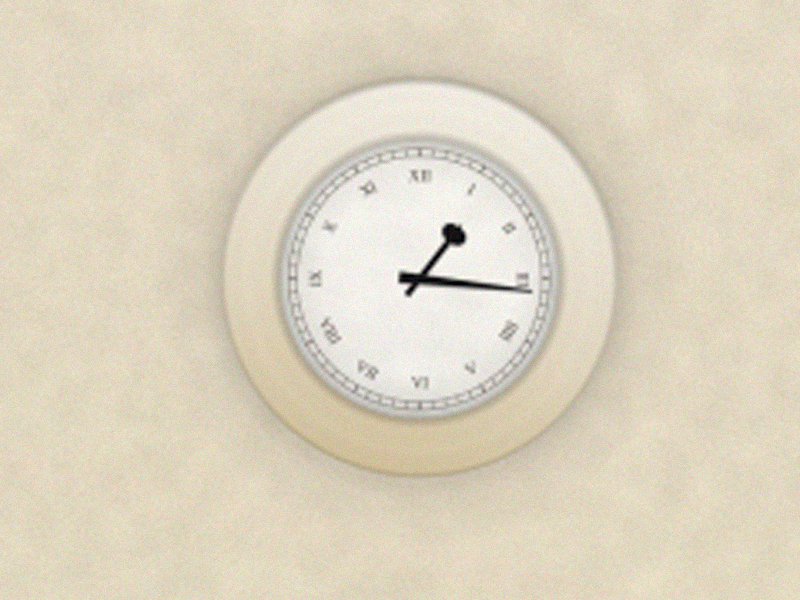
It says 1.16
